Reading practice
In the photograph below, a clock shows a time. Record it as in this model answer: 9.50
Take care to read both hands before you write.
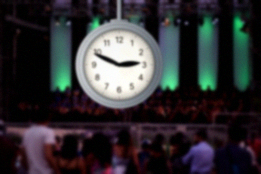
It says 2.49
